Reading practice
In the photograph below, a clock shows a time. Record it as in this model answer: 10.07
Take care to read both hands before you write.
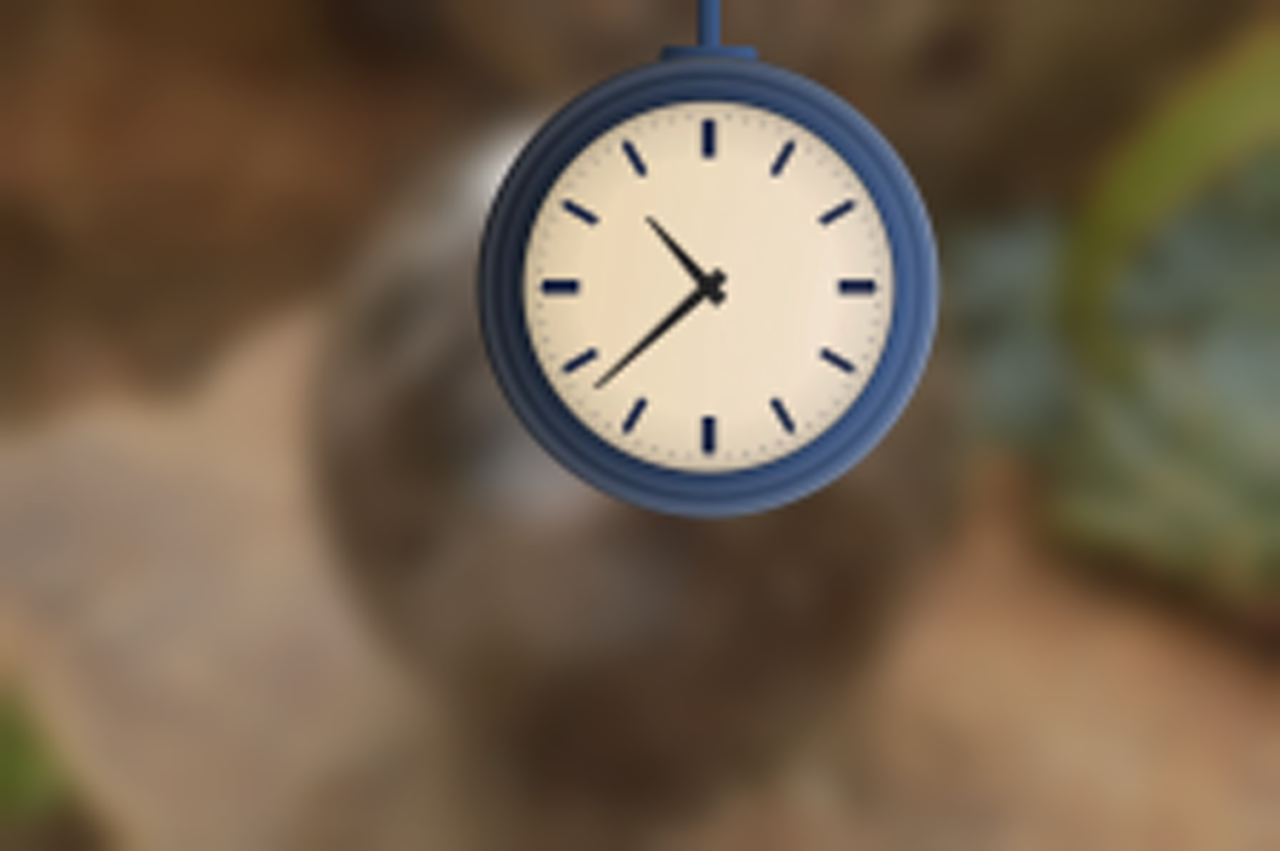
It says 10.38
